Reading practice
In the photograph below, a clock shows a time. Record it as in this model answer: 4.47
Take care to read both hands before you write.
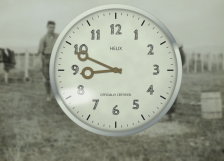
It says 8.49
